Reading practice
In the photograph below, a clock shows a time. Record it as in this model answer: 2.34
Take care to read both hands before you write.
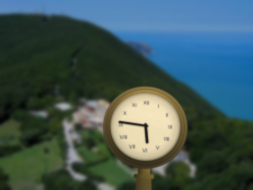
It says 5.46
